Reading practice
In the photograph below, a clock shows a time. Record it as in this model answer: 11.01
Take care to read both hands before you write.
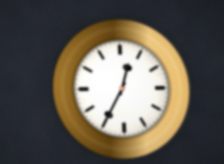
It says 12.35
